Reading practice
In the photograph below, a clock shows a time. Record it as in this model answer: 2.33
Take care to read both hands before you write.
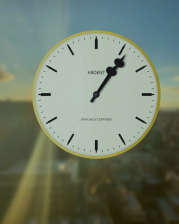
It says 1.06
